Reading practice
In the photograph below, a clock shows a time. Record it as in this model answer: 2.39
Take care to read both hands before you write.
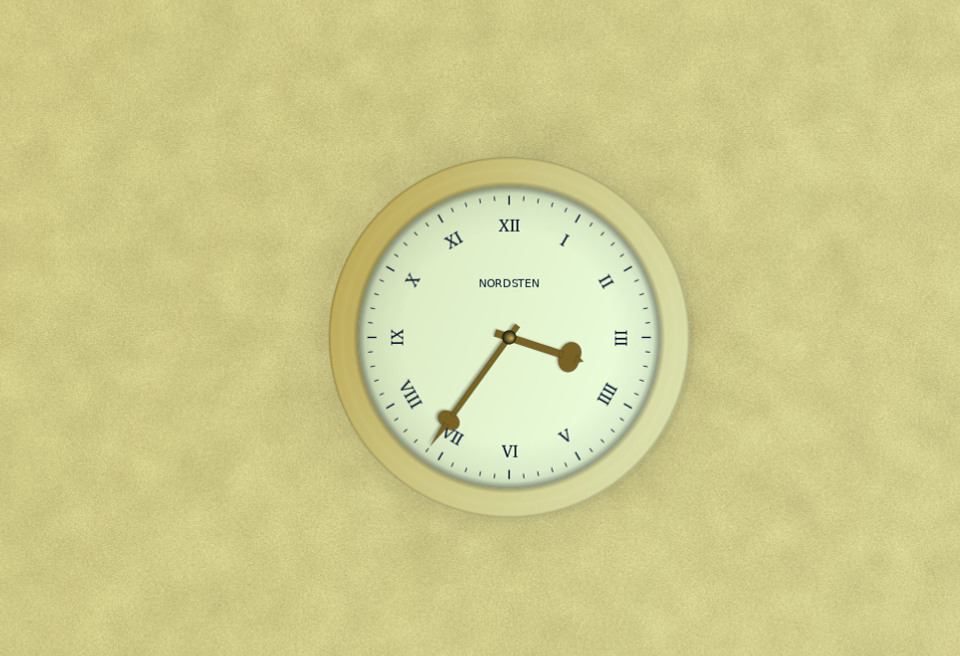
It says 3.36
